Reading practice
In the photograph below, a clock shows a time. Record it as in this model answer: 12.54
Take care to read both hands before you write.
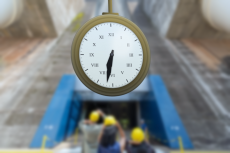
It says 6.32
